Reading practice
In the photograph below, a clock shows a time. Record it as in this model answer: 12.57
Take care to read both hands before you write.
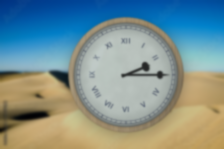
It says 2.15
